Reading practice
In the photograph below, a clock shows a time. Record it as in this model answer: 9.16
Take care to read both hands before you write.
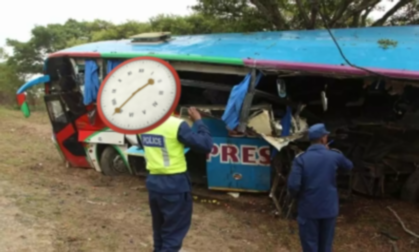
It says 1.36
